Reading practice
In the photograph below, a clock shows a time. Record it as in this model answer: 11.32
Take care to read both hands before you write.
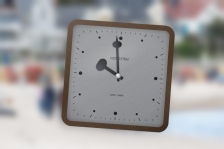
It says 9.59
